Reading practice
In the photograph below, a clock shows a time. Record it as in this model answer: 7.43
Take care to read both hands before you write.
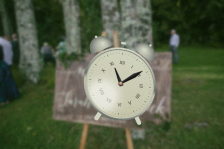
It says 11.09
